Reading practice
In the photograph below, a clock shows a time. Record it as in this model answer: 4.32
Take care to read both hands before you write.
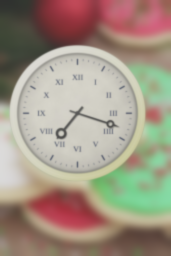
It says 7.18
